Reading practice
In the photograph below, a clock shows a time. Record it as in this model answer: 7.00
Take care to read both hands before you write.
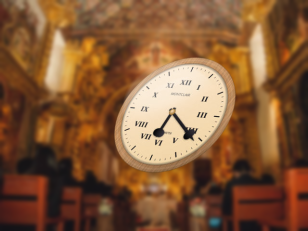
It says 6.21
